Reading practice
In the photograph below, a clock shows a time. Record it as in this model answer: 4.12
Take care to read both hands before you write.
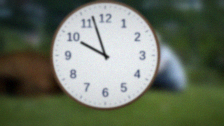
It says 9.57
